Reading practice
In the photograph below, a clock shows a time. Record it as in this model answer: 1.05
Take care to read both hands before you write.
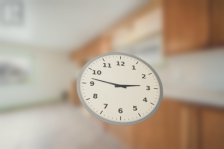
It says 2.47
